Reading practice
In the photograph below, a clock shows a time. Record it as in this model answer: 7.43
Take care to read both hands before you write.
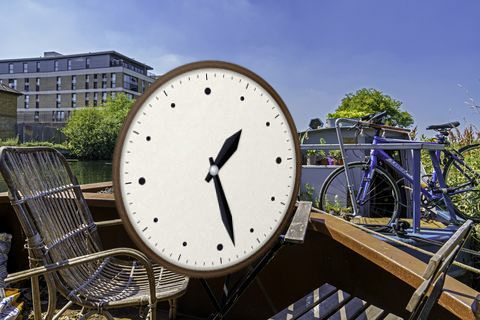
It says 1.28
